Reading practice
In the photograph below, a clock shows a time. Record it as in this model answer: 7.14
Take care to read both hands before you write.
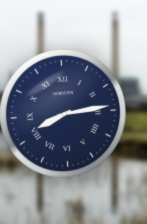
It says 8.14
